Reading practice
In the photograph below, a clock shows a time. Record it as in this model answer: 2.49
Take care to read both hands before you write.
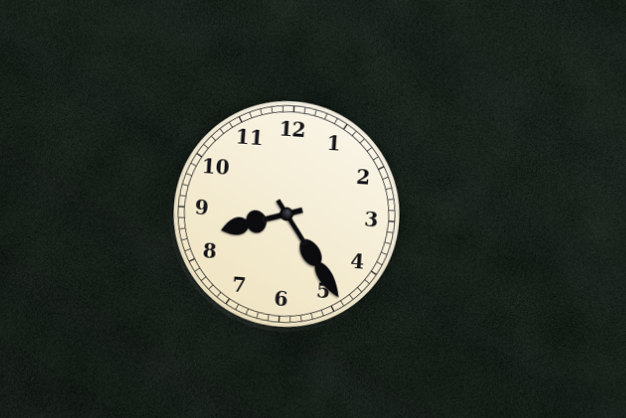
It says 8.24
